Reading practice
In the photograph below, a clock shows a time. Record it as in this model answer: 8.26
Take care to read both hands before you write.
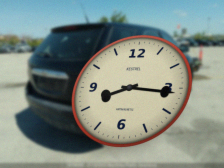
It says 8.16
